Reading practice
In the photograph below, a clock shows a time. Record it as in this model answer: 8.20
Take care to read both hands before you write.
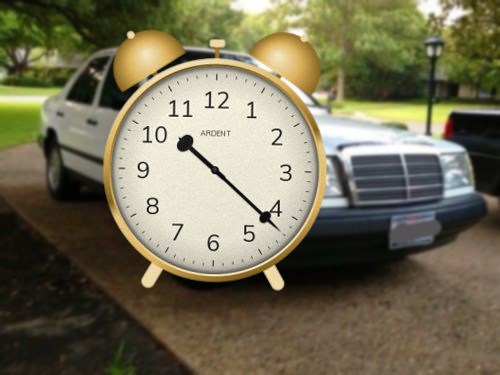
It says 10.22
